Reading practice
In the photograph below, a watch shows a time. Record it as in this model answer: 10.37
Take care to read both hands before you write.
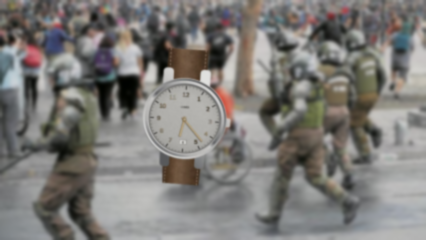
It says 6.23
